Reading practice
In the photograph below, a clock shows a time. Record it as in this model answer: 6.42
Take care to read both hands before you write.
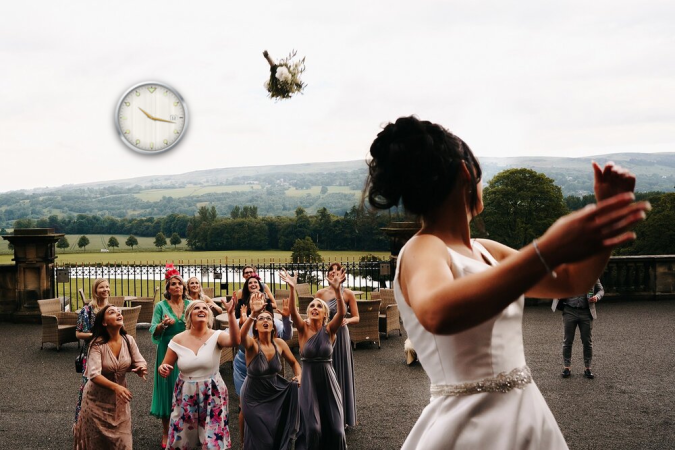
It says 10.17
